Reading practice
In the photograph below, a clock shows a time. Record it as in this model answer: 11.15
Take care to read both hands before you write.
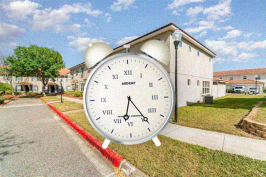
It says 6.24
